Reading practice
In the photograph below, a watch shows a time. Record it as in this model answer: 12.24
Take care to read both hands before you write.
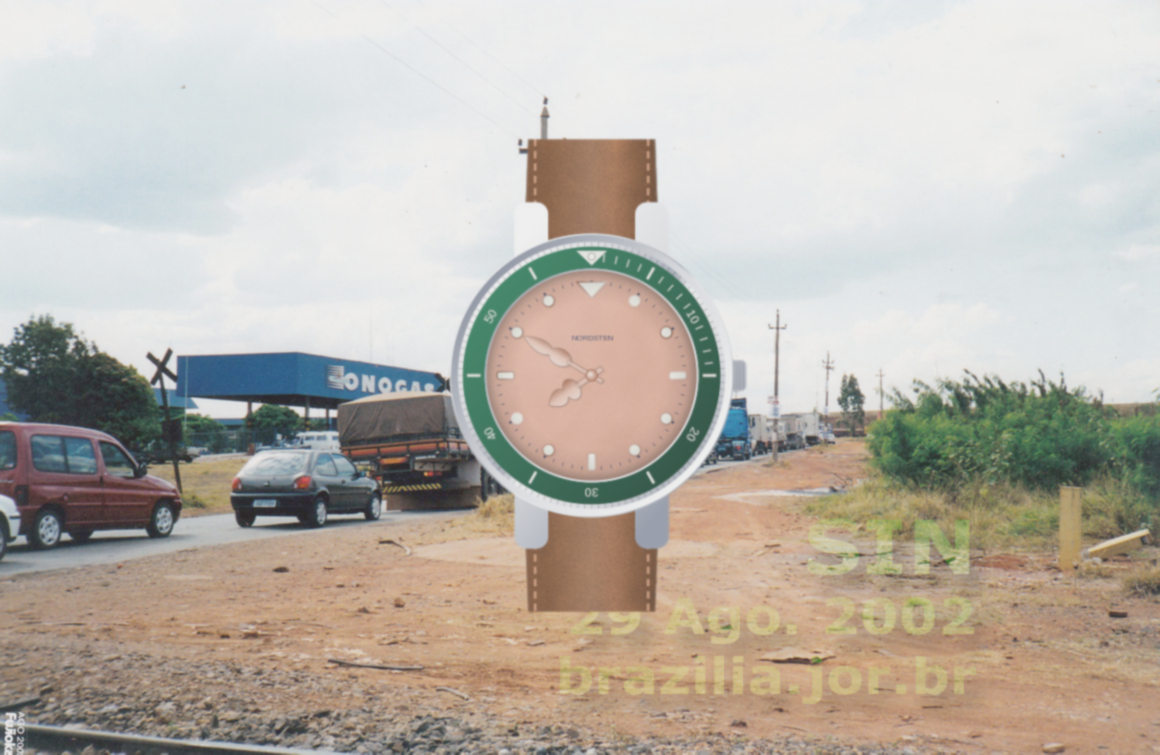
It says 7.50
